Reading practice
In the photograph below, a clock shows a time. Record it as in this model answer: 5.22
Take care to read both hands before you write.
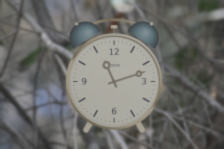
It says 11.12
